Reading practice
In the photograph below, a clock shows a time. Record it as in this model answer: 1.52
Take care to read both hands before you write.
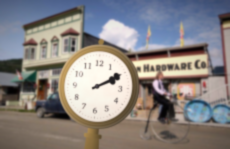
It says 2.10
